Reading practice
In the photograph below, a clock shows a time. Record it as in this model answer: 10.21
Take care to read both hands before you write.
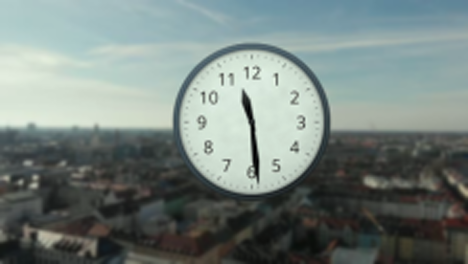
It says 11.29
